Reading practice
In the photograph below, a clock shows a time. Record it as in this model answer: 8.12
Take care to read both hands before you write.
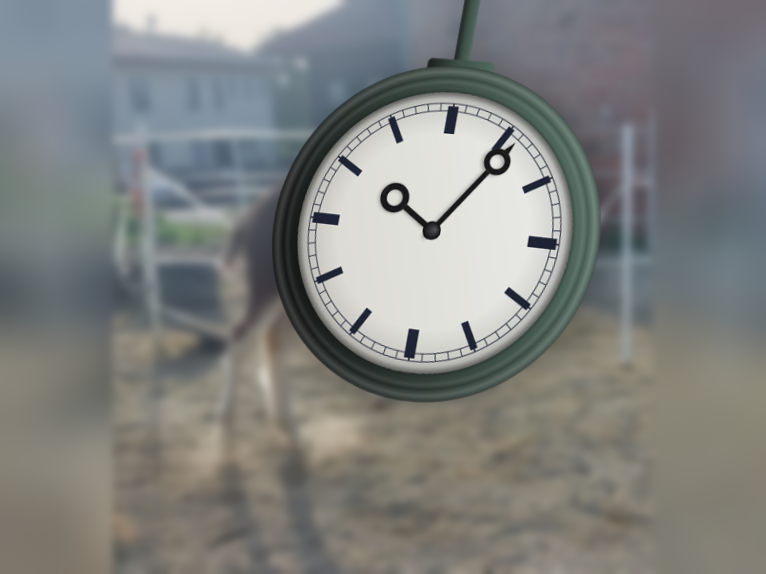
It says 10.06
